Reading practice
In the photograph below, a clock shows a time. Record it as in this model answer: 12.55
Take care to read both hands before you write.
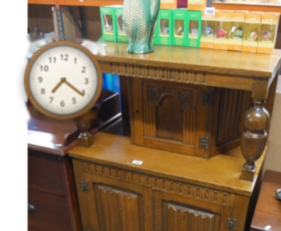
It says 7.21
